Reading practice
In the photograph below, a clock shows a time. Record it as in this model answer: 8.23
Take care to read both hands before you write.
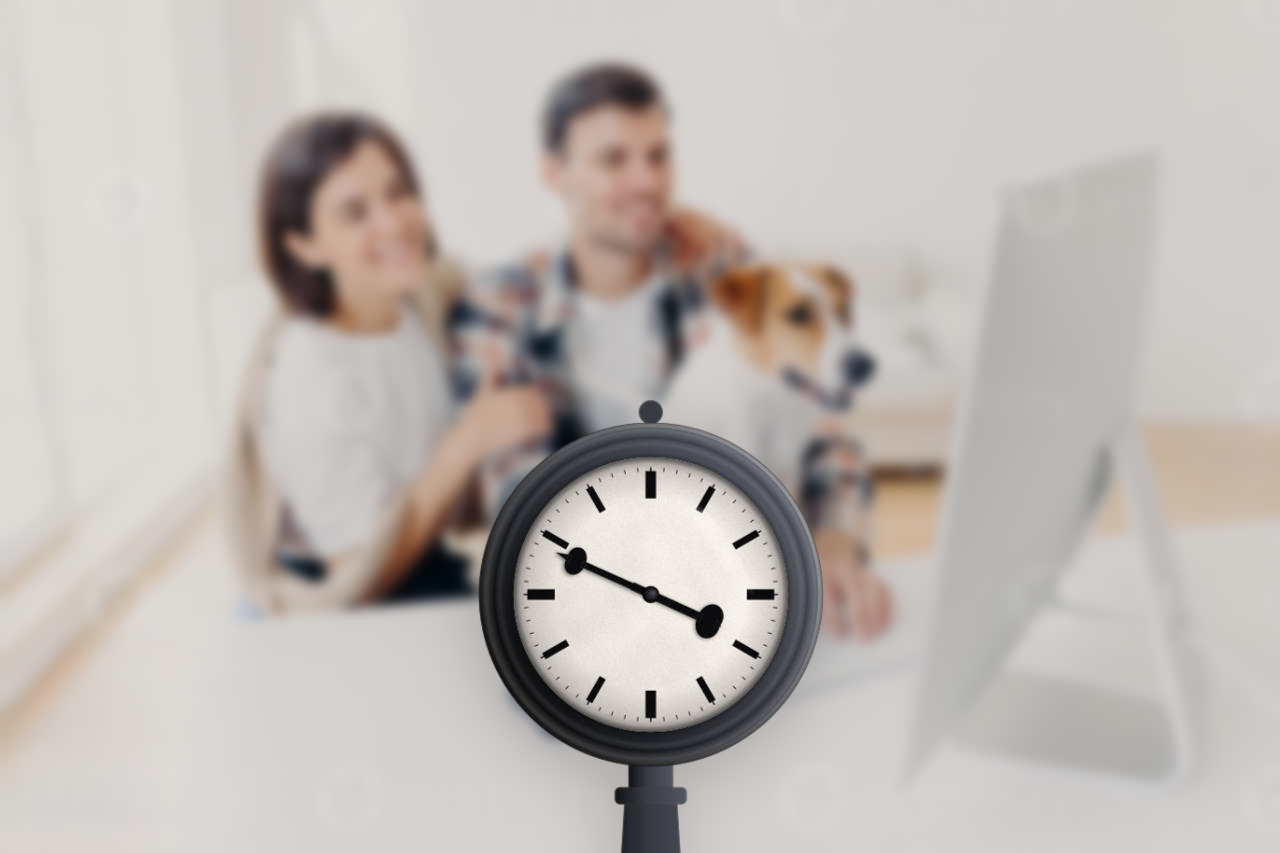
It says 3.49
